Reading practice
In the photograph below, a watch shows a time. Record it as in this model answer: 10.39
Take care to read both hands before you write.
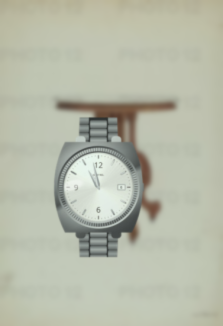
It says 10.58
